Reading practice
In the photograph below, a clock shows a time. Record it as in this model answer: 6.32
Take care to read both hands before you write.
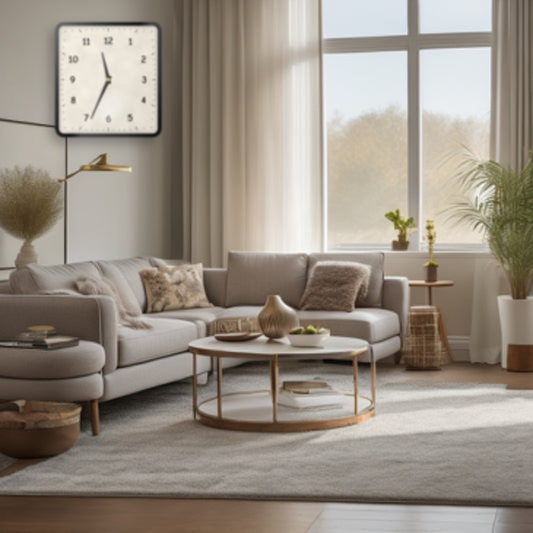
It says 11.34
